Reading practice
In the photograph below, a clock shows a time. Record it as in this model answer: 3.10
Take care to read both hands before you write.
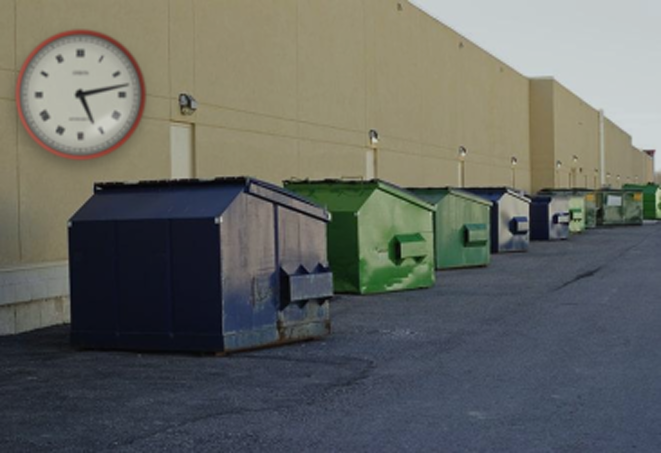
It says 5.13
